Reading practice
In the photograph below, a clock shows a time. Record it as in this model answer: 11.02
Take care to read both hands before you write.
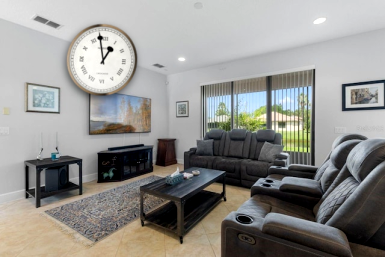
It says 12.58
